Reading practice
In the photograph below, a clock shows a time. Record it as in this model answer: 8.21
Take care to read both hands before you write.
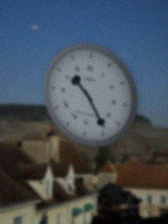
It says 10.24
